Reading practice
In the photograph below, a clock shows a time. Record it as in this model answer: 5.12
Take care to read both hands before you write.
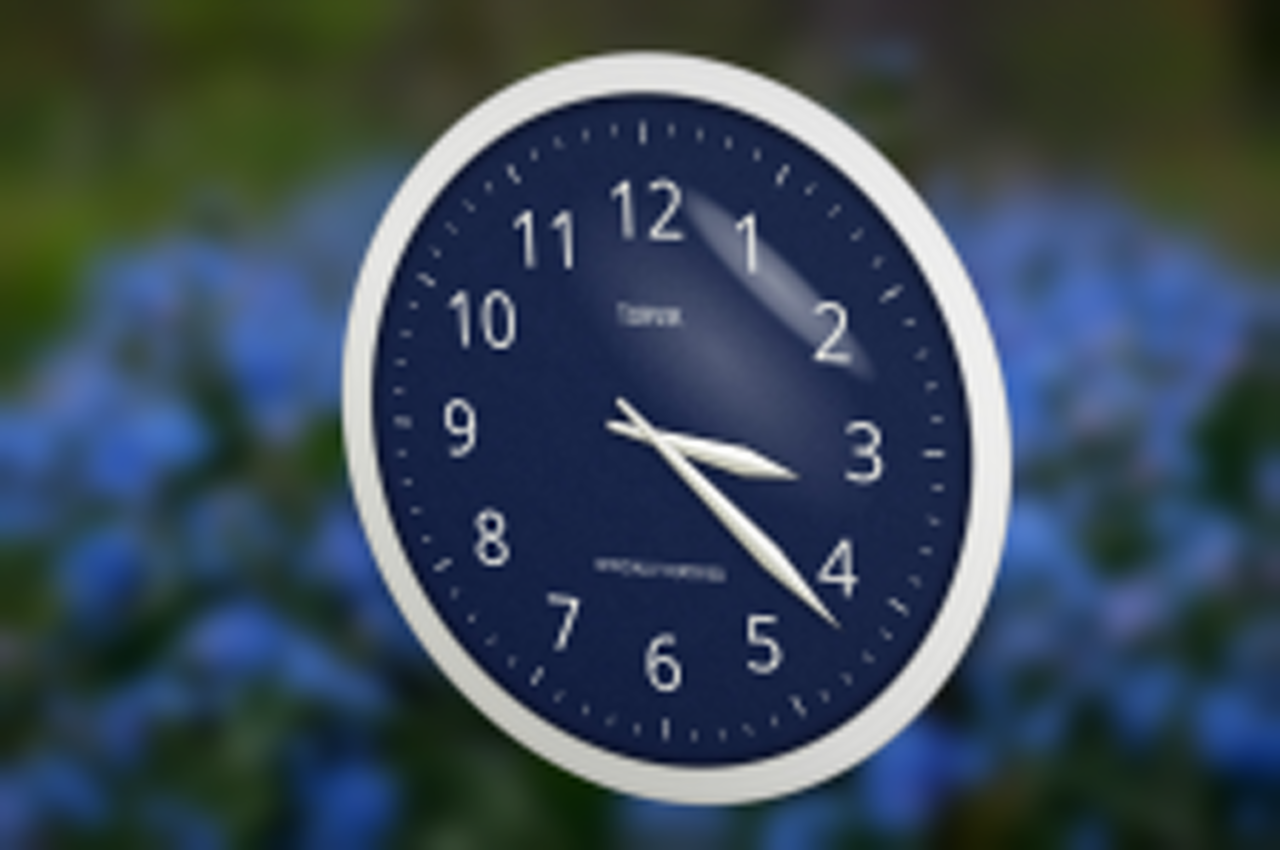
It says 3.22
